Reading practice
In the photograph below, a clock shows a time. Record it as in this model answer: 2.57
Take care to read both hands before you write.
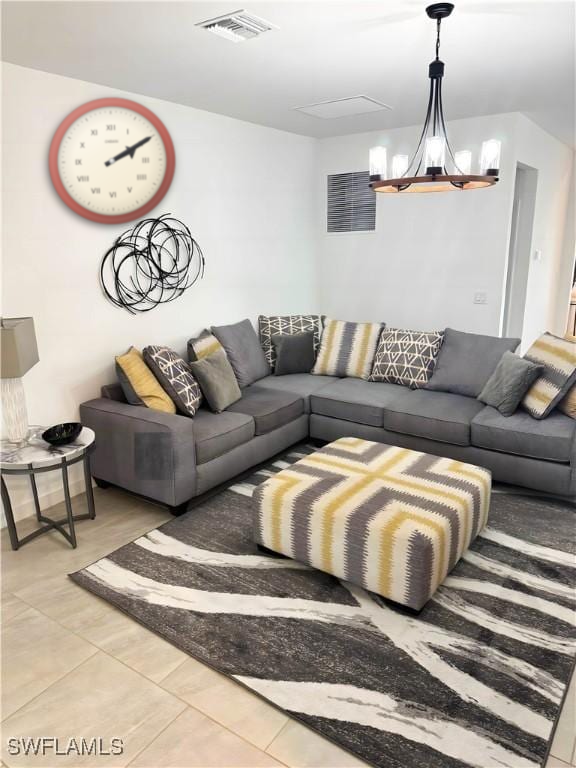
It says 2.10
